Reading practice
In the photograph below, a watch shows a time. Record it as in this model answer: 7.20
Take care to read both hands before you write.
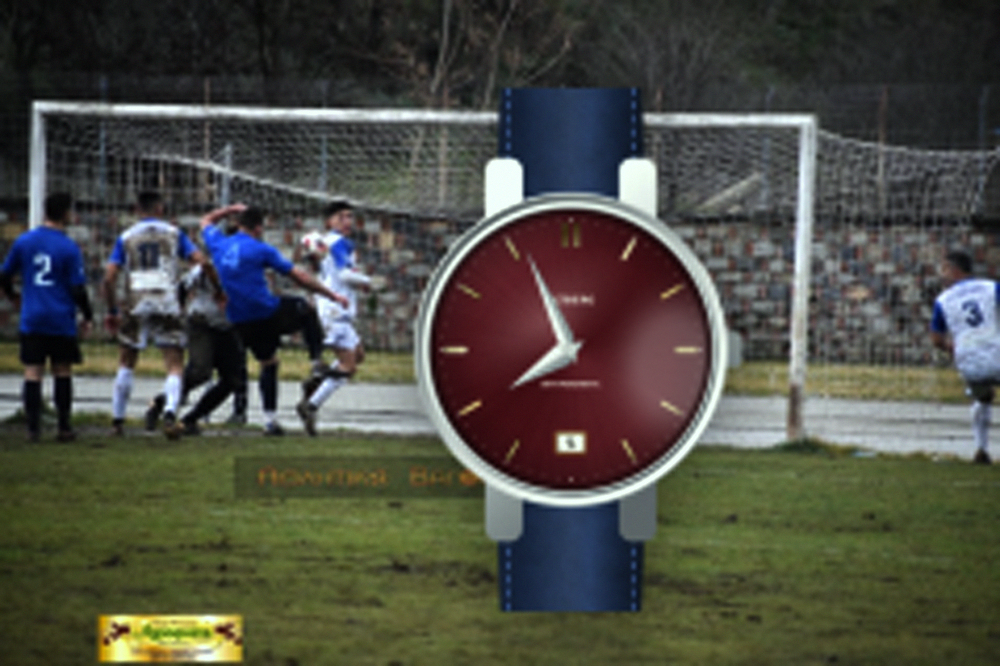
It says 7.56
